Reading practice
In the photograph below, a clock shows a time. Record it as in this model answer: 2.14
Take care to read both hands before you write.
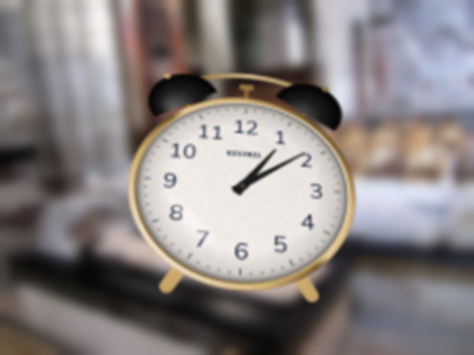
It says 1.09
